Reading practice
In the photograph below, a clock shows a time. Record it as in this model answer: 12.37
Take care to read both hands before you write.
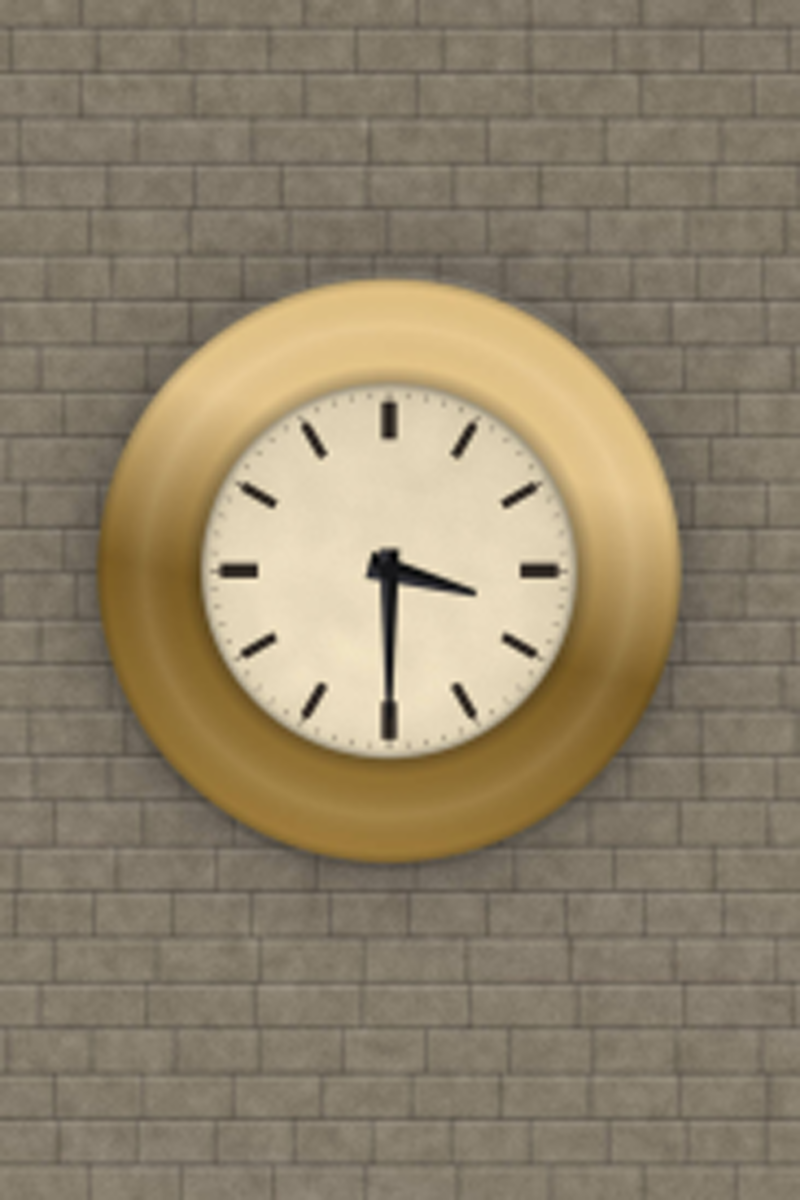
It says 3.30
